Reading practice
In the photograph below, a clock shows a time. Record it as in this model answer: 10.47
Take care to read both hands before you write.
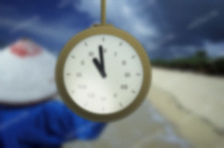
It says 10.59
